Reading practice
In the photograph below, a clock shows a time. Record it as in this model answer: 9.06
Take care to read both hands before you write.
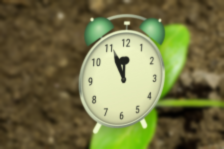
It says 11.56
